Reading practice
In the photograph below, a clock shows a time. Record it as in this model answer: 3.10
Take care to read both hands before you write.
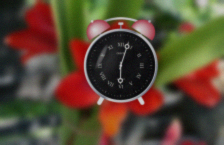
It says 6.03
